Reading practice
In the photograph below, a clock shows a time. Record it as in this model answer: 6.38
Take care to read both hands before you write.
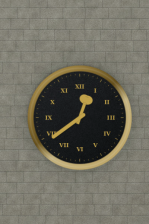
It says 12.39
